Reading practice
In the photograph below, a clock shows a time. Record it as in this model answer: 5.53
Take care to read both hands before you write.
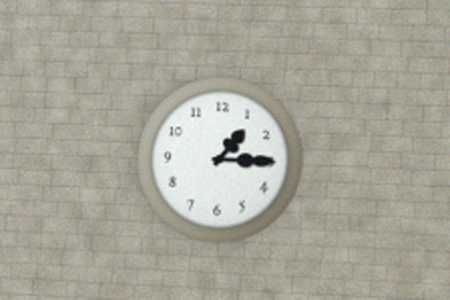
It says 1.15
